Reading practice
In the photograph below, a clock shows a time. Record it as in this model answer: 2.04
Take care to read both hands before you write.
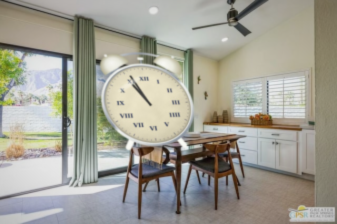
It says 10.56
